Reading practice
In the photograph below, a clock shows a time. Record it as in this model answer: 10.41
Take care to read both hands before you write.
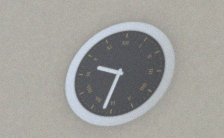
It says 9.32
